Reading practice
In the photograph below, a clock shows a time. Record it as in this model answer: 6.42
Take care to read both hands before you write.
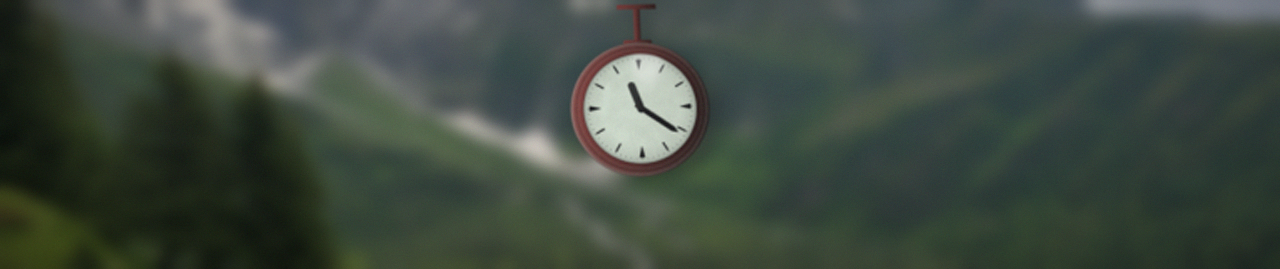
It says 11.21
